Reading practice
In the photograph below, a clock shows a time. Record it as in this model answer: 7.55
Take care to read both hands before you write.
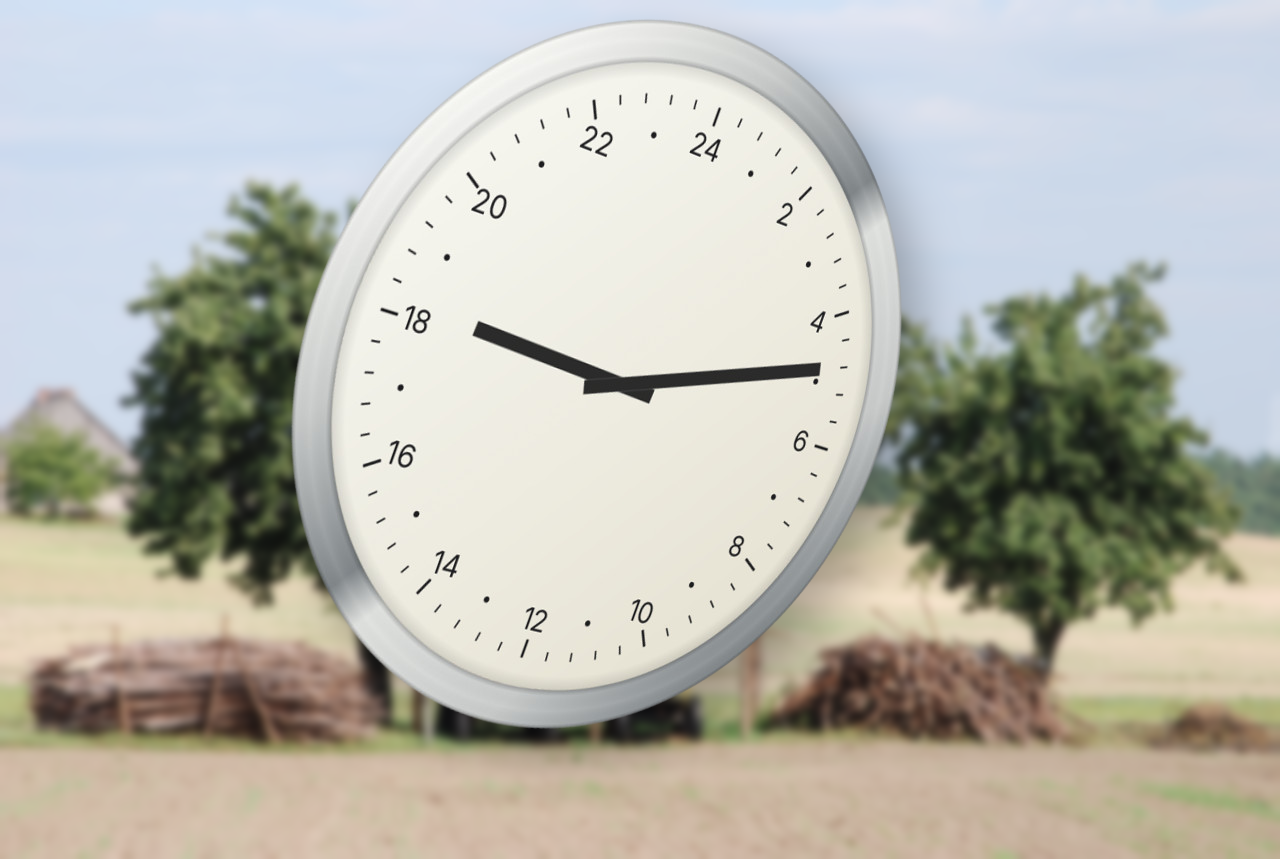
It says 18.12
